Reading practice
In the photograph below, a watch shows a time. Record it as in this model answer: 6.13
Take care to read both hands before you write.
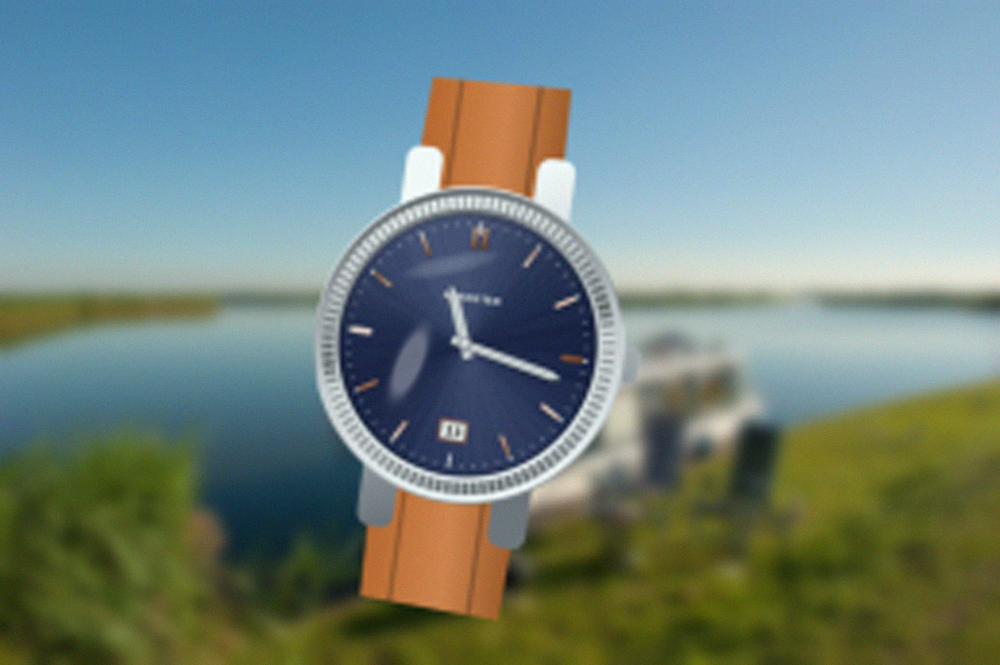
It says 11.17
